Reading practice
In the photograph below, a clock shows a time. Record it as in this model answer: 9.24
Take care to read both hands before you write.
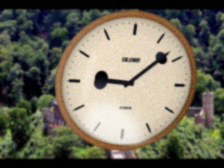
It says 9.08
